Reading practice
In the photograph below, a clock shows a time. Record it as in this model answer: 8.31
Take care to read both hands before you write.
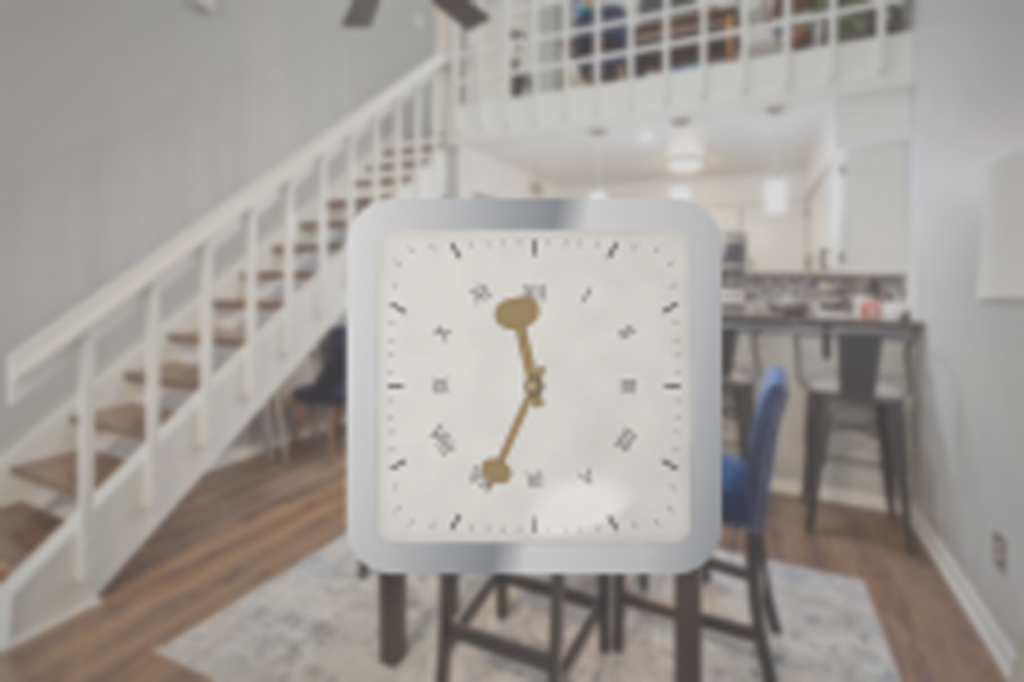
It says 11.34
